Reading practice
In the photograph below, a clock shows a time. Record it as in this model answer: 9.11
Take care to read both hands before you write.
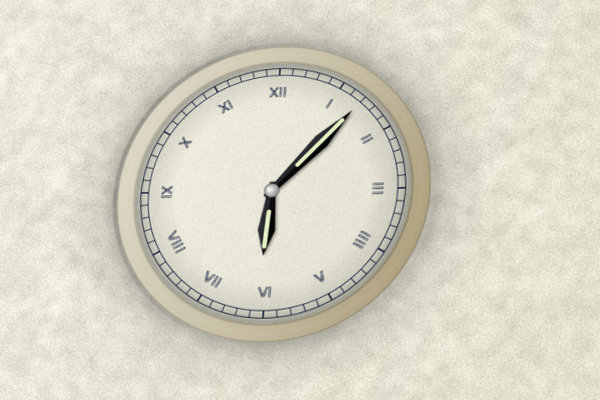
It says 6.07
